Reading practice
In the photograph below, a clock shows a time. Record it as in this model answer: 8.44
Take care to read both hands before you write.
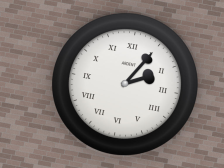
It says 2.05
